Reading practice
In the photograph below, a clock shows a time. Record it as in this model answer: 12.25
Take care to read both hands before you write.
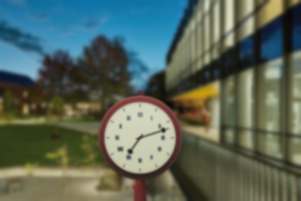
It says 7.12
